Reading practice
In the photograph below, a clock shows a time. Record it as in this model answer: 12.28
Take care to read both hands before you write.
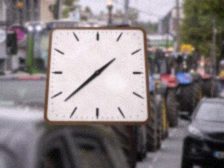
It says 1.38
